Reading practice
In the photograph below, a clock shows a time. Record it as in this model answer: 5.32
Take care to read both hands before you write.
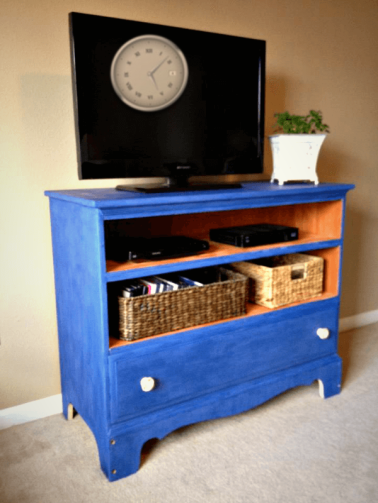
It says 5.08
